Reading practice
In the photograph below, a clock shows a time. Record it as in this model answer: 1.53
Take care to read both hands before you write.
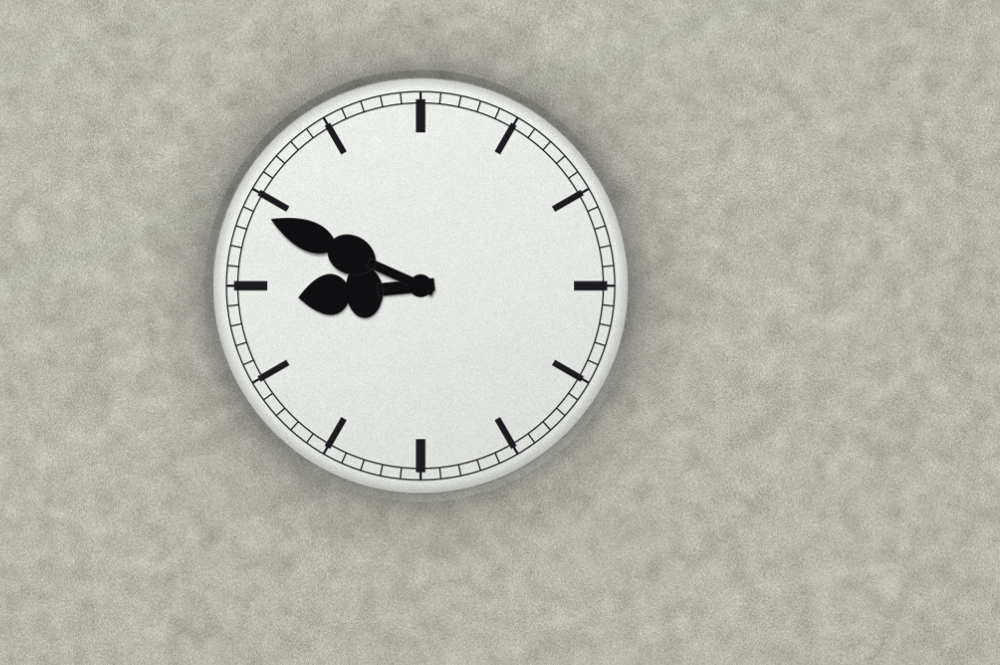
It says 8.49
